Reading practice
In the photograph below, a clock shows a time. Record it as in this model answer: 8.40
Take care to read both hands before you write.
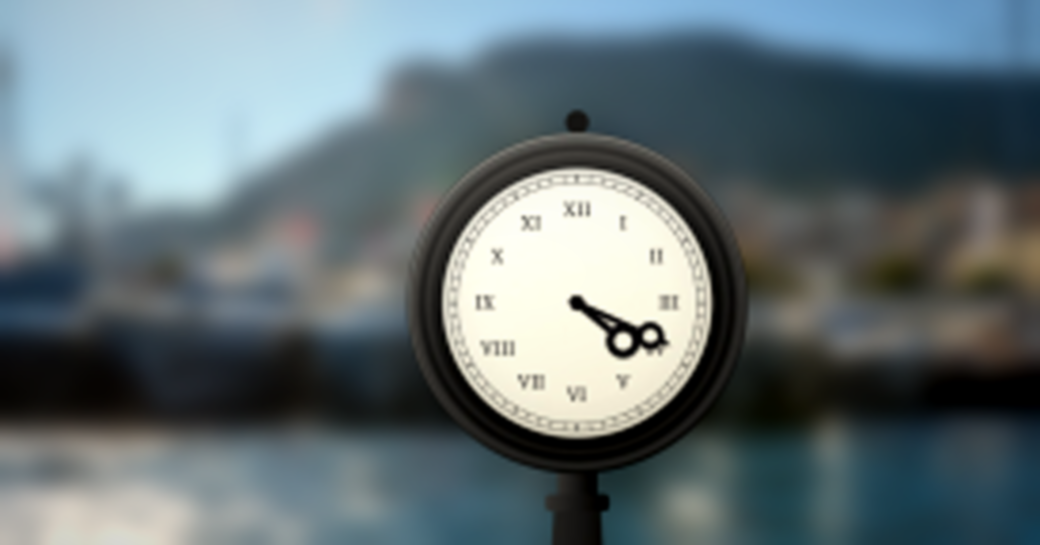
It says 4.19
